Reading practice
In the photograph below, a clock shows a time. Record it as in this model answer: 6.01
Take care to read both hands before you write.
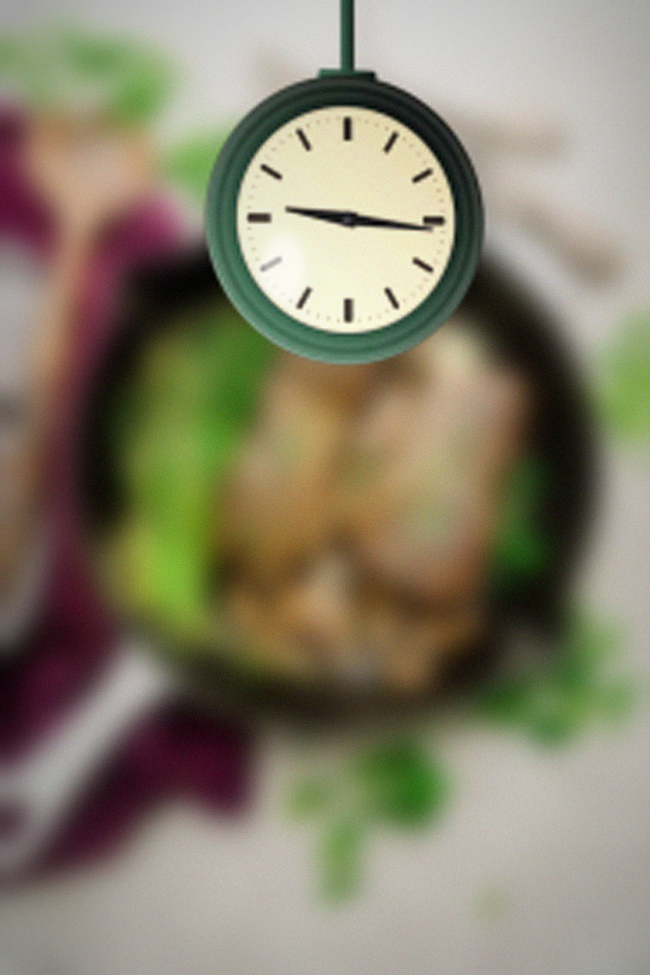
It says 9.16
